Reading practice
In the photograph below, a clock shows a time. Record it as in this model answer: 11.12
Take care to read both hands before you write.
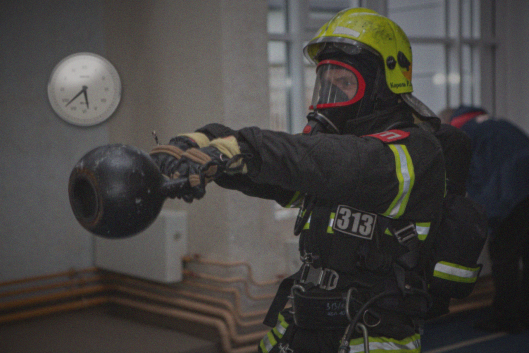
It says 5.38
